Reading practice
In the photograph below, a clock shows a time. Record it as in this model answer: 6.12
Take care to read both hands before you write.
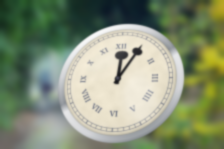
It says 12.05
